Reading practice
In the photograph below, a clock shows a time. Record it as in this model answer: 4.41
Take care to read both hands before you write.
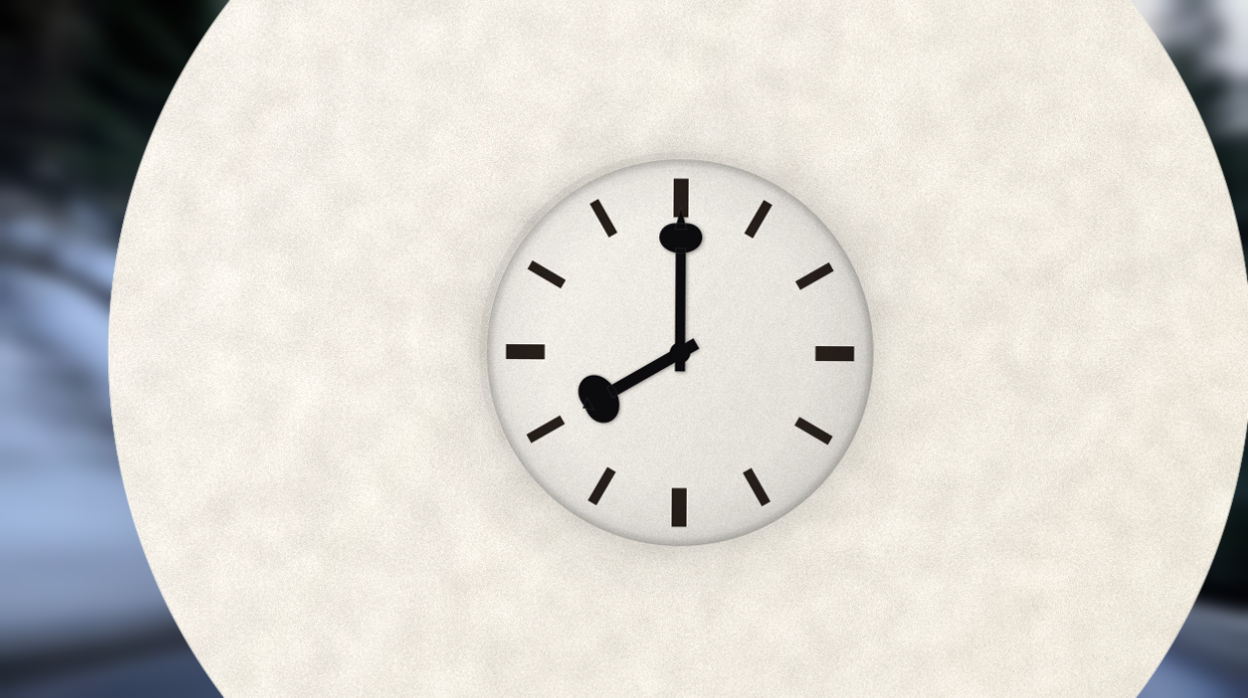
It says 8.00
